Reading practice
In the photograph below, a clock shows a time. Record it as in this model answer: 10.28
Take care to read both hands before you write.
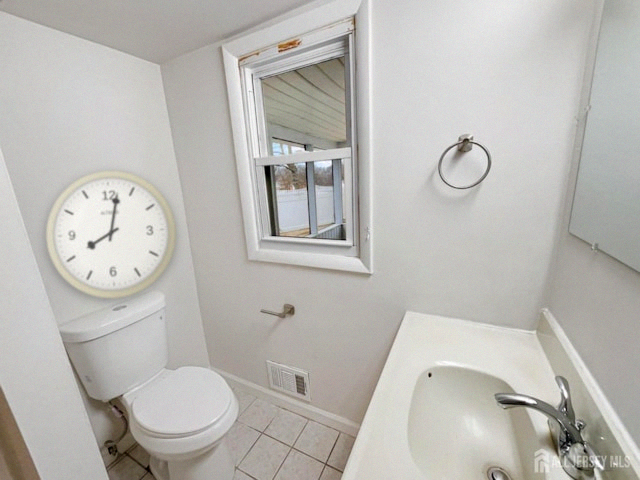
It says 8.02
